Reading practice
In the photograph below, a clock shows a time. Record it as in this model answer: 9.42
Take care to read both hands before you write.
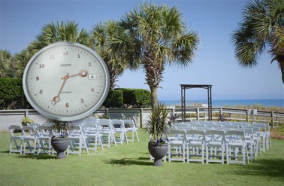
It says 2.34
